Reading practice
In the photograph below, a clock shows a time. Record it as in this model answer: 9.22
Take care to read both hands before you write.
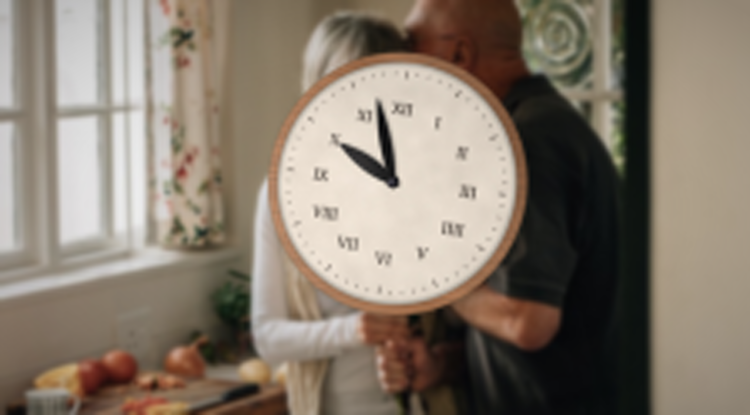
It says 9.57
